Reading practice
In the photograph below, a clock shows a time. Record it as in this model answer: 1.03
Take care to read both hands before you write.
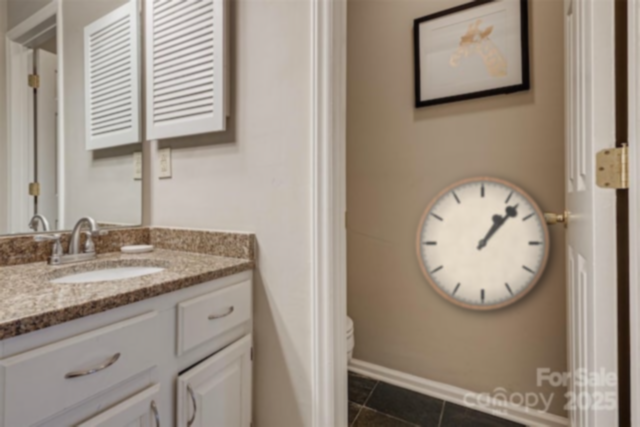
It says 1.07
